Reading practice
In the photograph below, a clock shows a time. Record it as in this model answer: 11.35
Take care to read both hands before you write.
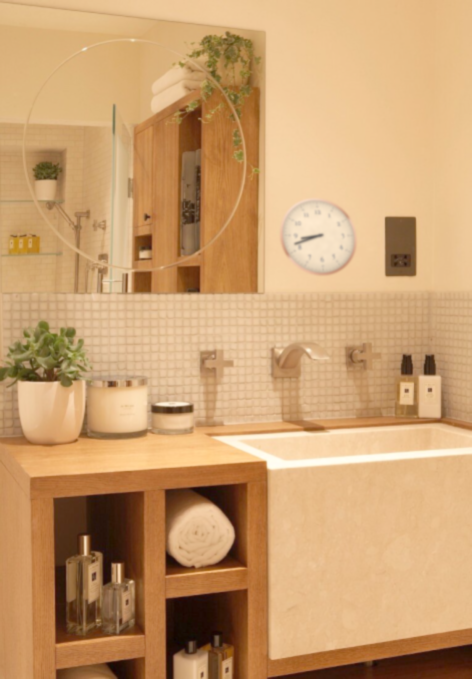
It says 8.42
